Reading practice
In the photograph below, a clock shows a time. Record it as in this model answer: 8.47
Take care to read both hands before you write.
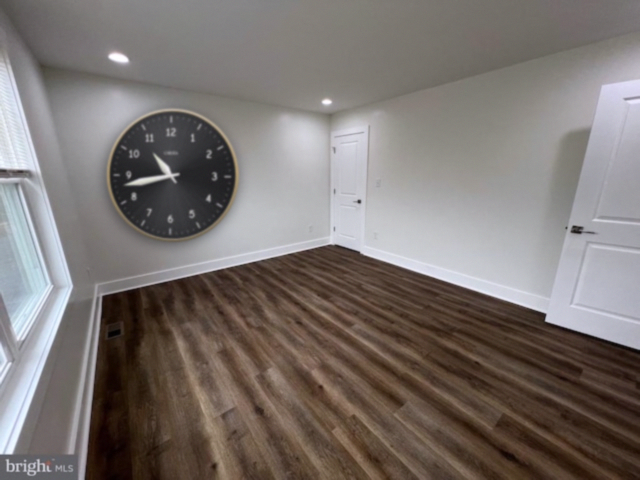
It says 10.43
